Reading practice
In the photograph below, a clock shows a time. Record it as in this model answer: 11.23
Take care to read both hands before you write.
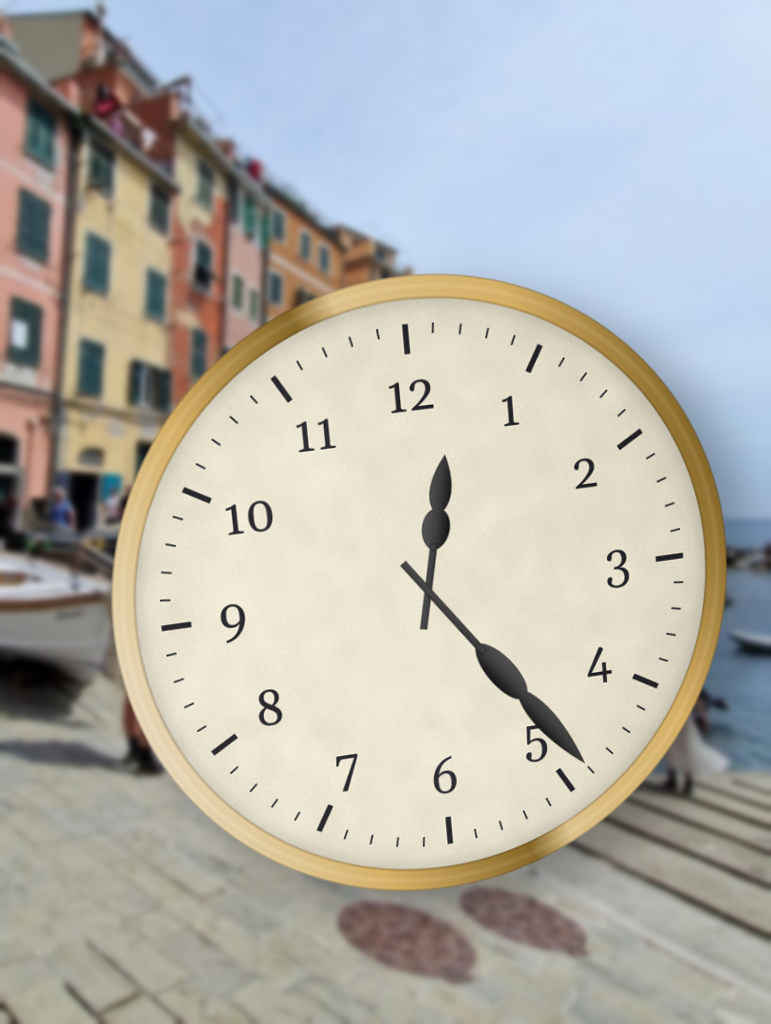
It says 12.24
